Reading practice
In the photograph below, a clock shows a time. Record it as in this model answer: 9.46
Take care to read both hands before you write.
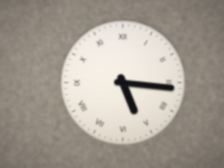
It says 5.16
